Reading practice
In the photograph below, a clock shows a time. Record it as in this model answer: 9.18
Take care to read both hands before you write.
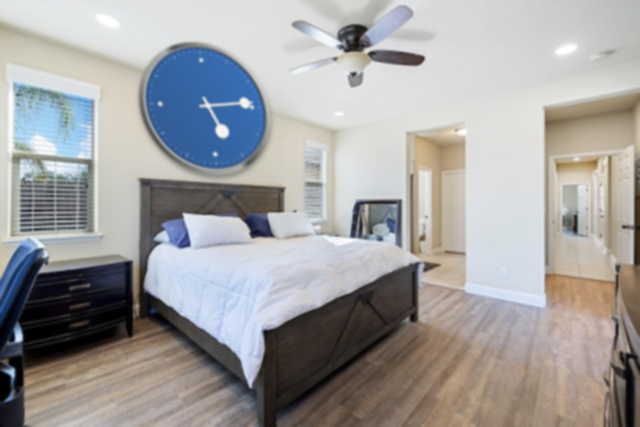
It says 5.14
